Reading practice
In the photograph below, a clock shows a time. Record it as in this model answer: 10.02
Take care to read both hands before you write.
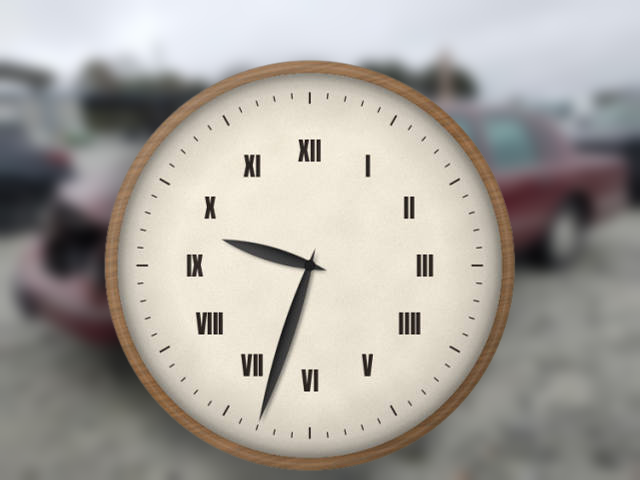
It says 9.33
